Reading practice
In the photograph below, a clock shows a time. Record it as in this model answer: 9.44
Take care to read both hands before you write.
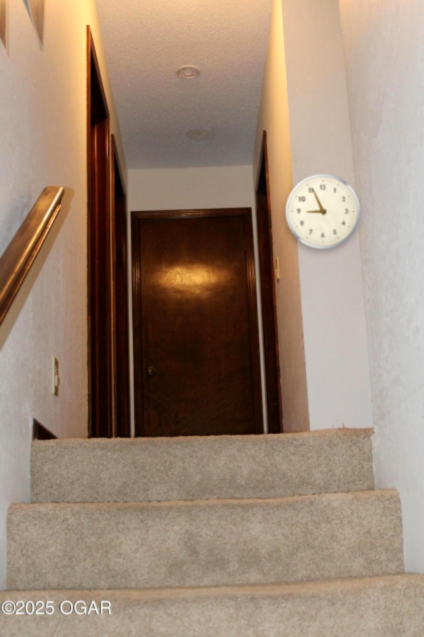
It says 8.56
